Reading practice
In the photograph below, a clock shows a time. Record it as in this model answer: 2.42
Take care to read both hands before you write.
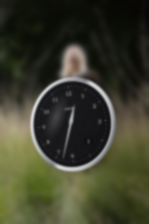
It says 12.33
